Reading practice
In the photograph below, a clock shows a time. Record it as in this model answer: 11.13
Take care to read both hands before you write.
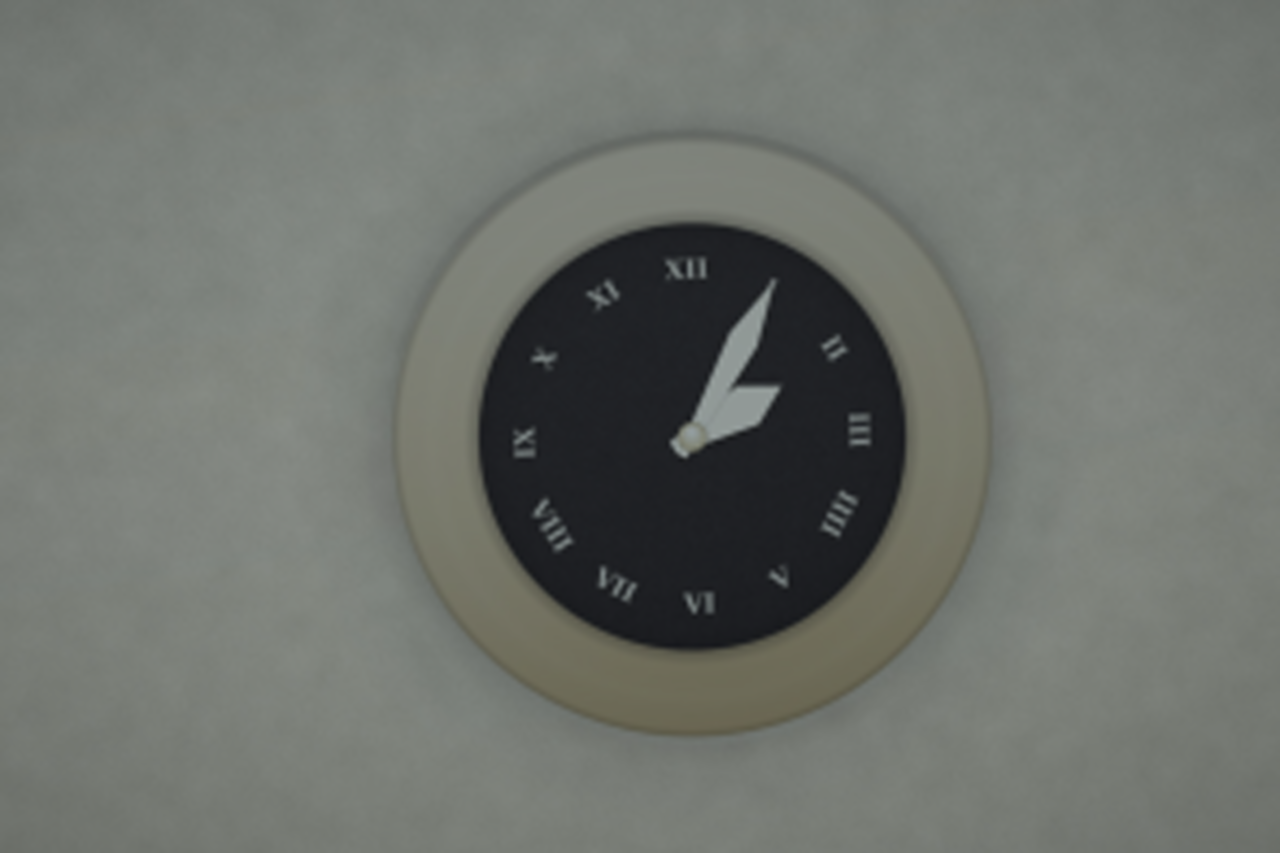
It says 2.05
